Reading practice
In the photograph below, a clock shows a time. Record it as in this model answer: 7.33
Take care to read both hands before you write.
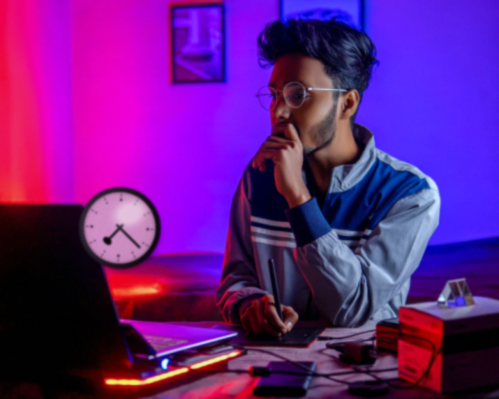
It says 7.22
